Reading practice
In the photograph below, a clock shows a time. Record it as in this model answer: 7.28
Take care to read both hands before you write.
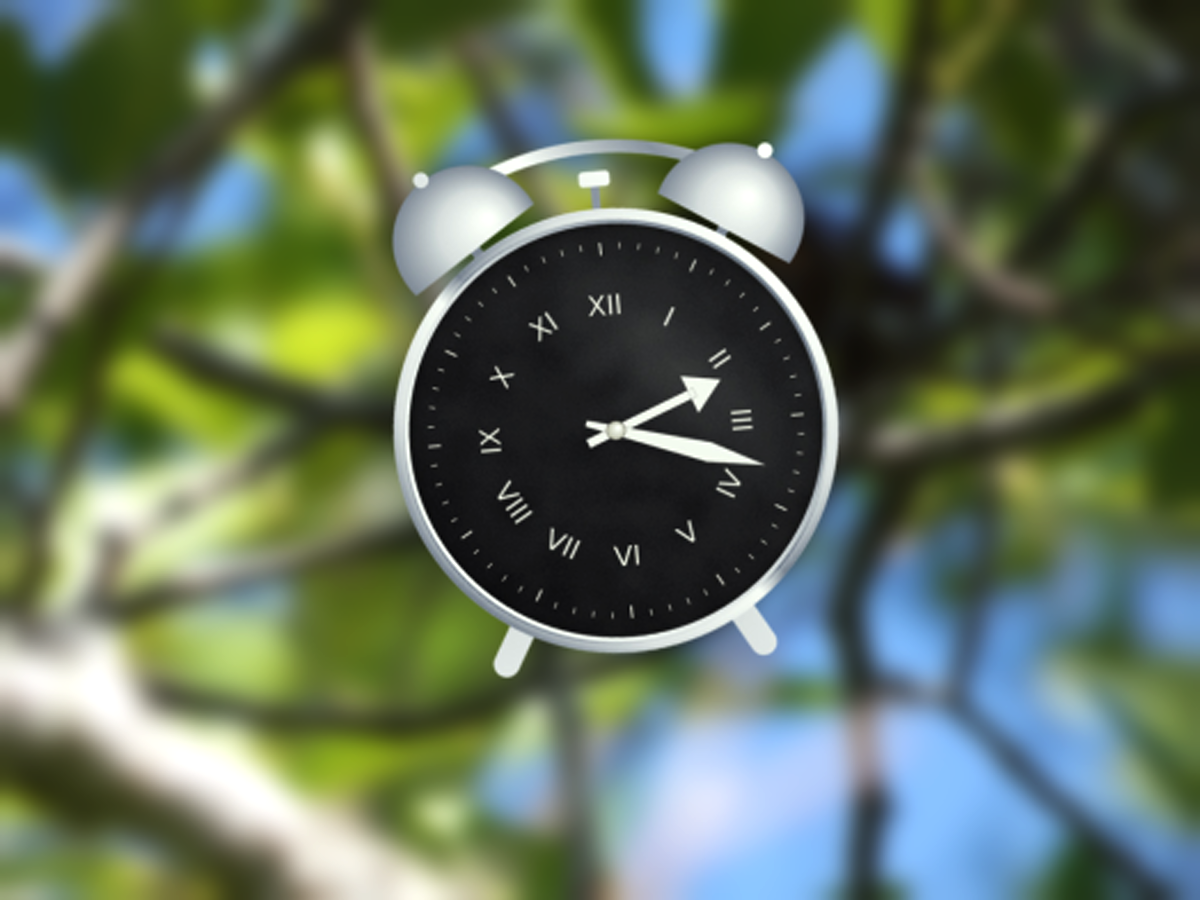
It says 2.18
